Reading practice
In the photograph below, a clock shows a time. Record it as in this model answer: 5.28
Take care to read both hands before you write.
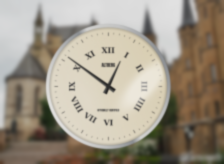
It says 12.51
